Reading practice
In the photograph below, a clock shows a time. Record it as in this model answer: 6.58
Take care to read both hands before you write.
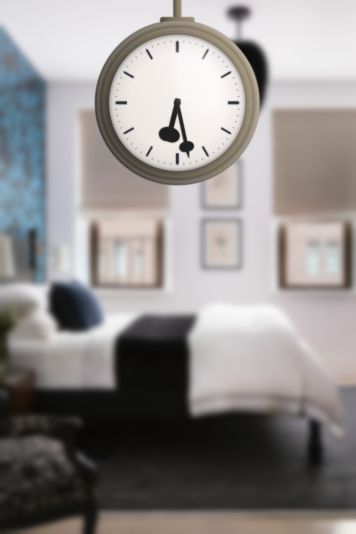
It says 6.28
